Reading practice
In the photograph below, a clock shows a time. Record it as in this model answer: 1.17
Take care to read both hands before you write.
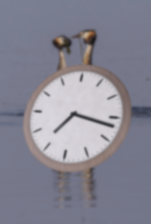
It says 7.17
